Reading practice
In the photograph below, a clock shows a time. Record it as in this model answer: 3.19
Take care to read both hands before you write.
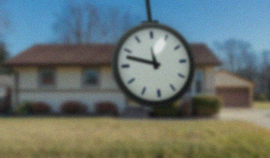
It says 11.48
